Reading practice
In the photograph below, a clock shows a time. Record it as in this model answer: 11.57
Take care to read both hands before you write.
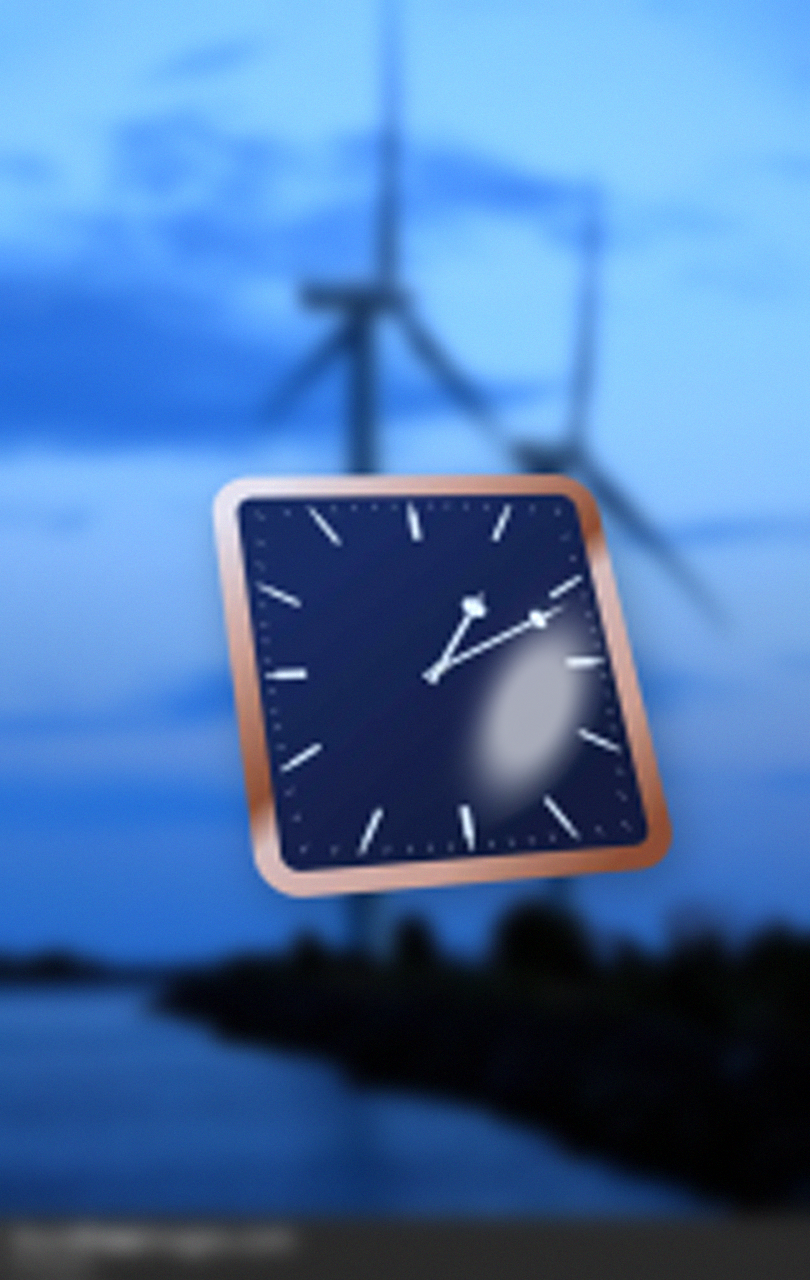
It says 1.11
